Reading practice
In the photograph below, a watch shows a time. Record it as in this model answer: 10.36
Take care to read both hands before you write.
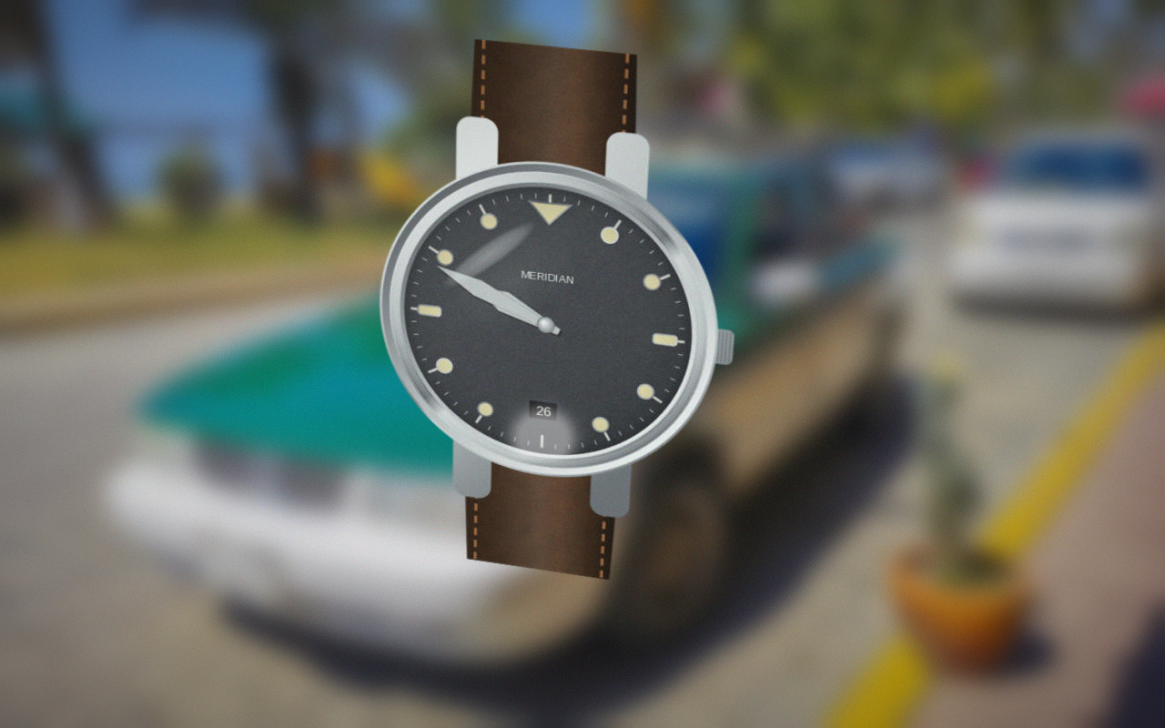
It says 9.49
